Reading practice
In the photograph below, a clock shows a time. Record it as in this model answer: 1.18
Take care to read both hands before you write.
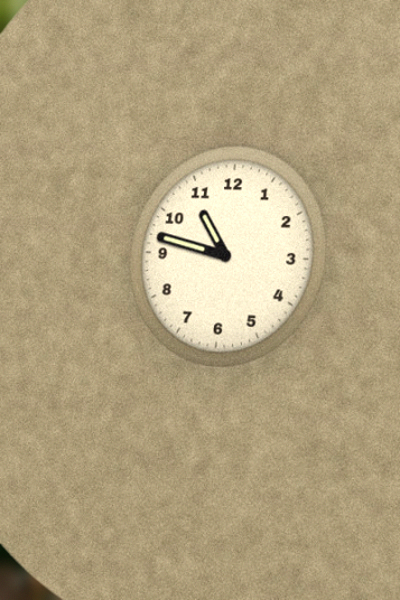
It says 10.47
